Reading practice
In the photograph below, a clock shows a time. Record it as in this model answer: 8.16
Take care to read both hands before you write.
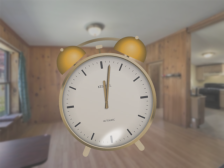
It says 12.02
